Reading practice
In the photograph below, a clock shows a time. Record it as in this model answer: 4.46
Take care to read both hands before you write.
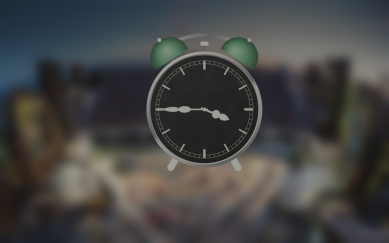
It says 3.45
